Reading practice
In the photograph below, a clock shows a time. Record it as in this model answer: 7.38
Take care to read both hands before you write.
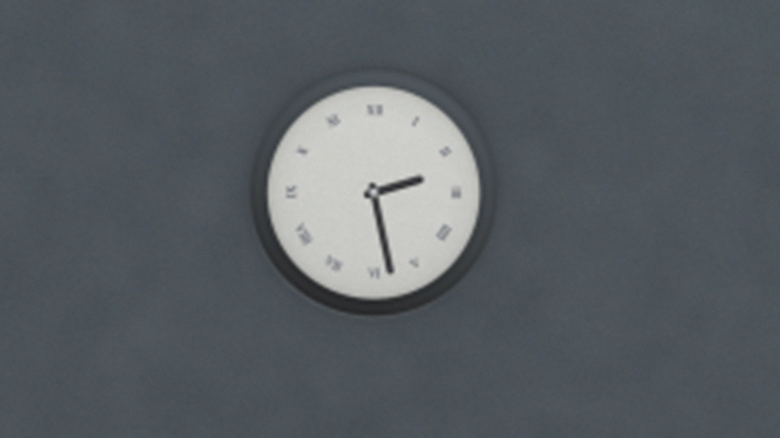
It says 2.28
